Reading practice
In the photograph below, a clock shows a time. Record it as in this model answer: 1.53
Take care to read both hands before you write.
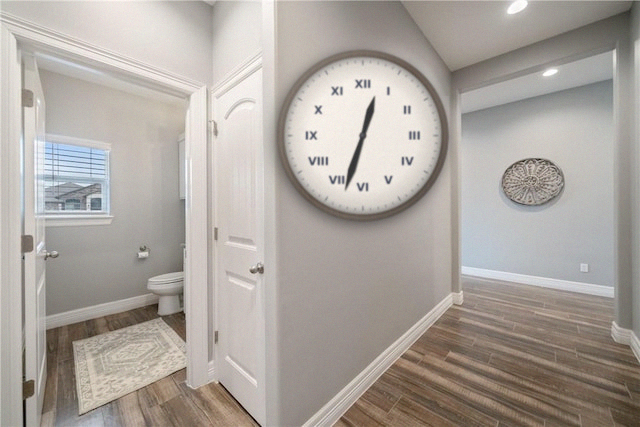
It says 12.33
